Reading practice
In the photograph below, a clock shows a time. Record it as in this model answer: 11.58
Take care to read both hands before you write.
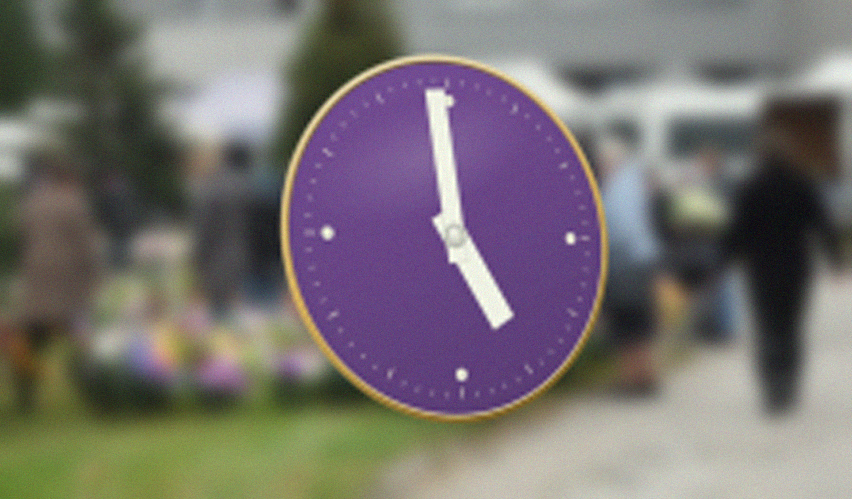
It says 4.59
